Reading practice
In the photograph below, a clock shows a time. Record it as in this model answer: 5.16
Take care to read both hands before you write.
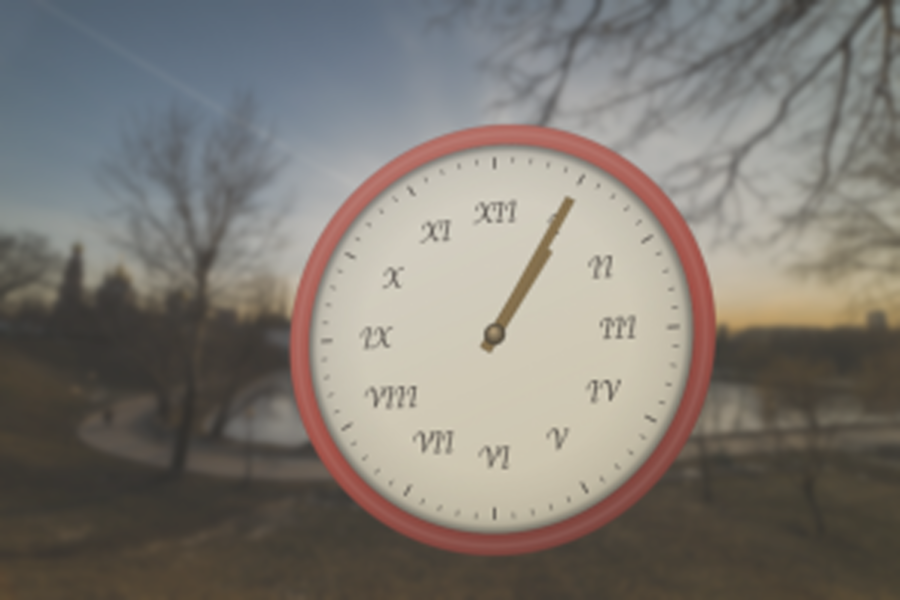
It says 1.05
